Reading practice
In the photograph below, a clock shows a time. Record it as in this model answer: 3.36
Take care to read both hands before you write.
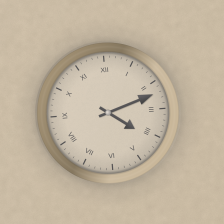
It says 4.12
